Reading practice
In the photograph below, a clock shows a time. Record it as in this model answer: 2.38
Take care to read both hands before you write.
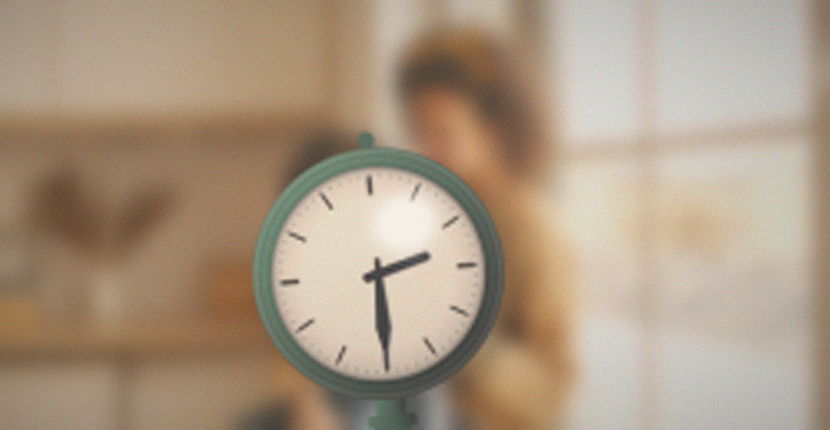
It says 2.30
